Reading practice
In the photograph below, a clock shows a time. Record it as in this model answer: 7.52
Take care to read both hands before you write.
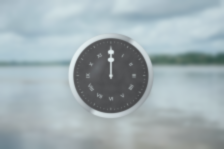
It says 12.00
